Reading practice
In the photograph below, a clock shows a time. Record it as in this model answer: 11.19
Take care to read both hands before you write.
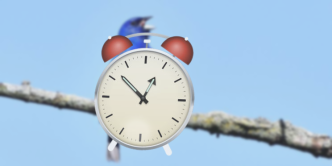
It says 12.52
